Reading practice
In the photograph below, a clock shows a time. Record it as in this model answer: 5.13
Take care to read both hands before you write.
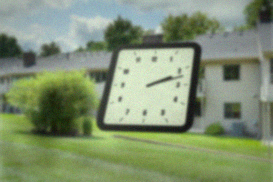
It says 2.12
